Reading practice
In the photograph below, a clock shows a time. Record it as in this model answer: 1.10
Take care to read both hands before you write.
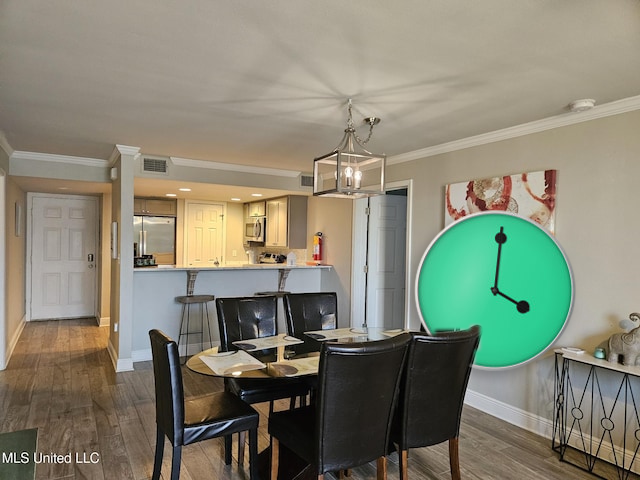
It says 4.01
